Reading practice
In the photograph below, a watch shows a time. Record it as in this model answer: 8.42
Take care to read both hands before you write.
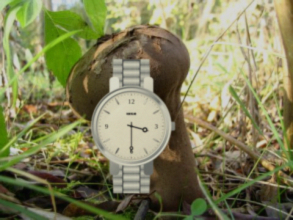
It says 3.30
